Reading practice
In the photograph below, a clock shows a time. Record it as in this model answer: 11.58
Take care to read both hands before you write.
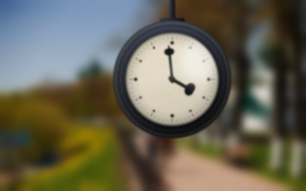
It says 3.59
